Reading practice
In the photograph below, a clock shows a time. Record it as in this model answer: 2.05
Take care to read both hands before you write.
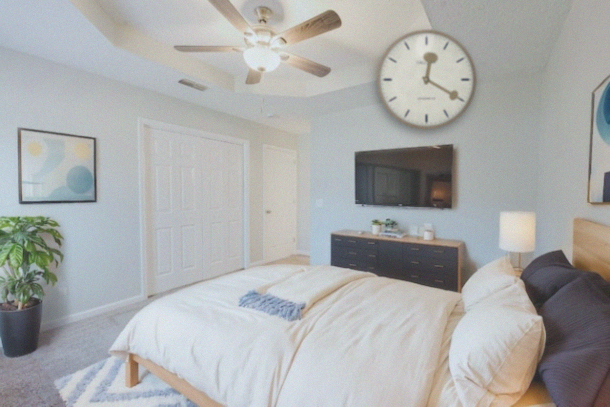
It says 12.20
